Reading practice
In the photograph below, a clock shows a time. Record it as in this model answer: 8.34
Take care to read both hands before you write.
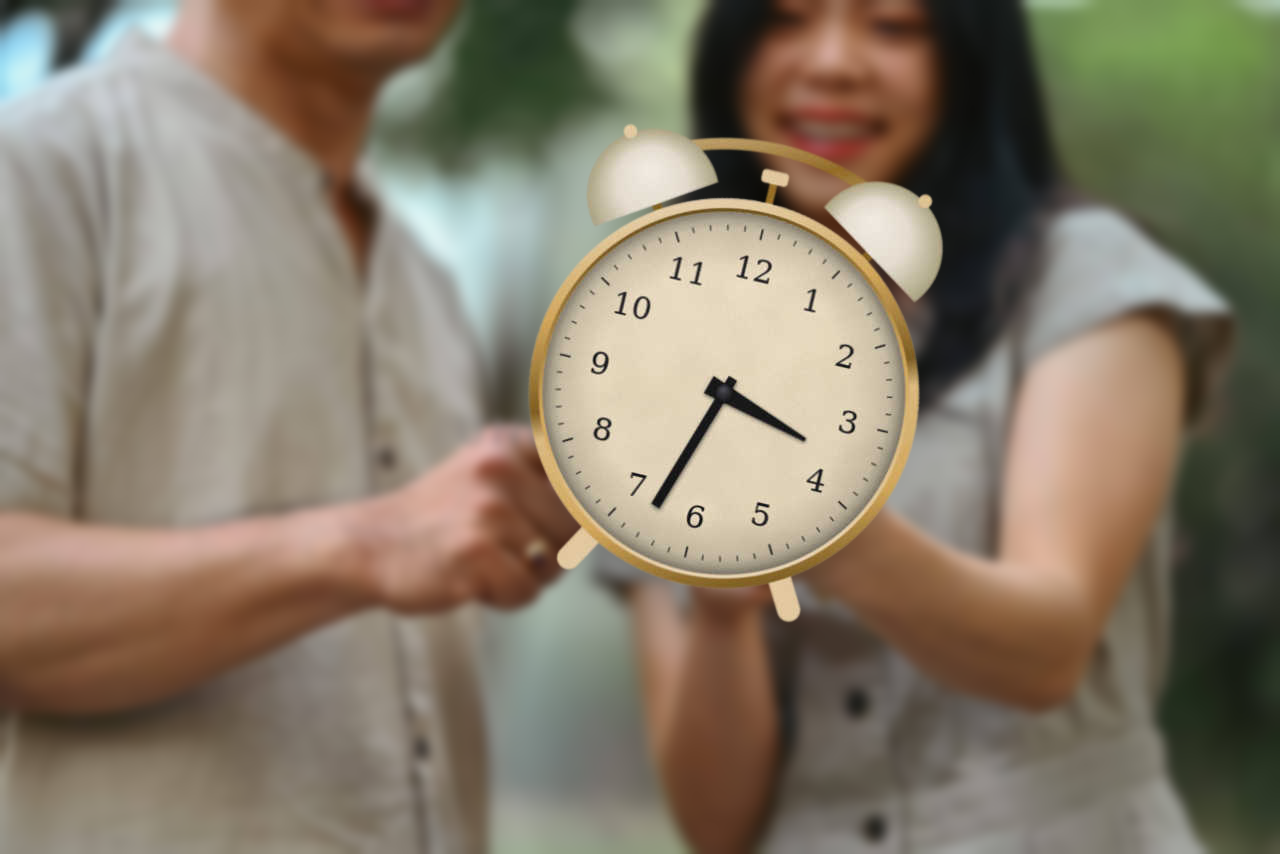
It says 3.33
